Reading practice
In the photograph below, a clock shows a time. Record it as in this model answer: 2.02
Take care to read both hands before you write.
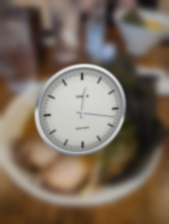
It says 12.17
